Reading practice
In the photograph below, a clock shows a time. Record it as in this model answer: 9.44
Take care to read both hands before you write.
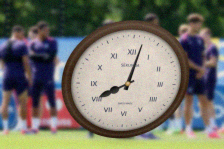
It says 8.02
